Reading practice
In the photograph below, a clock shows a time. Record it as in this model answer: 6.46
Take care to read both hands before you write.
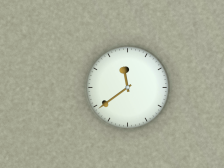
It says 11.39
